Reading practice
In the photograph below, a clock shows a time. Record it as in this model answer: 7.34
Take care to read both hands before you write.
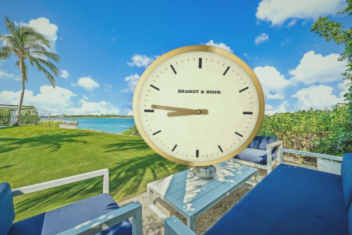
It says 8.46
